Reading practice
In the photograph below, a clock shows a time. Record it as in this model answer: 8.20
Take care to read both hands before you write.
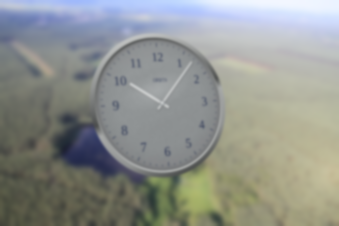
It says 10.07
